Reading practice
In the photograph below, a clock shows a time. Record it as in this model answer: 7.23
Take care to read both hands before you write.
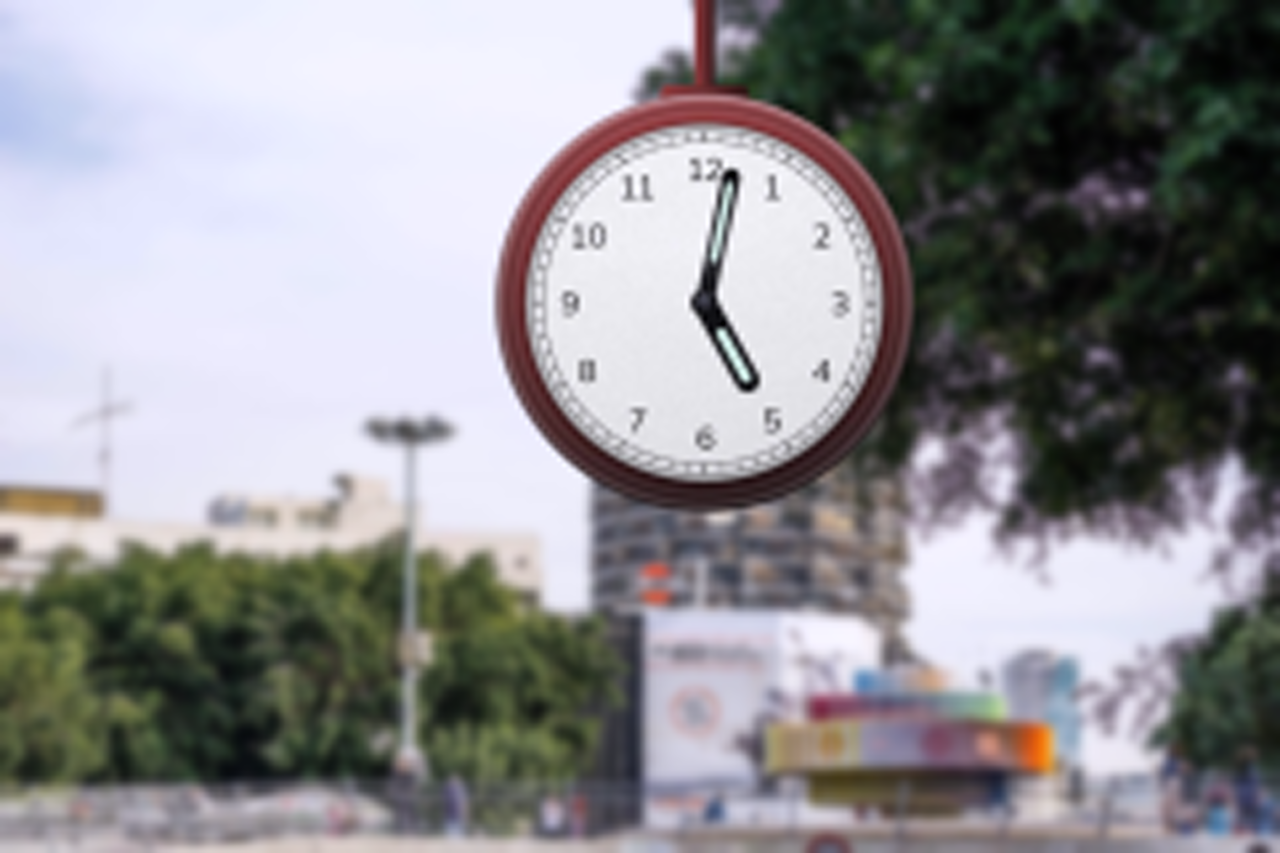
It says 5.02
